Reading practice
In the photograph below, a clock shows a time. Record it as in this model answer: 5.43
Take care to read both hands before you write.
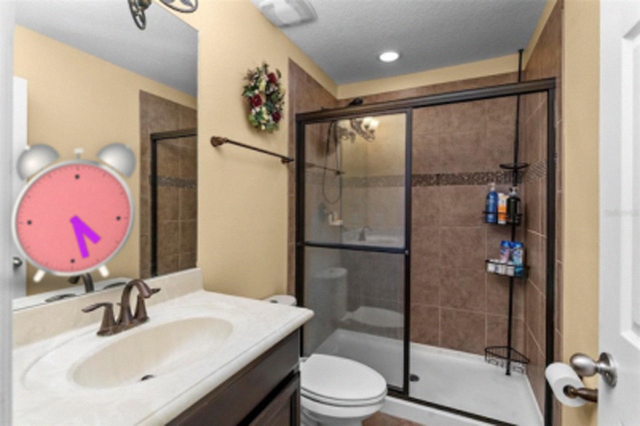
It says 4.27
